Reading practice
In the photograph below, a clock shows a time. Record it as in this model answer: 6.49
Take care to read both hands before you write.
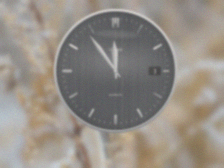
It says 11.54
